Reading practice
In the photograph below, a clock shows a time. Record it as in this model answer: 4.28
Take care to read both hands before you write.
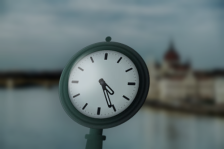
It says 4.26
